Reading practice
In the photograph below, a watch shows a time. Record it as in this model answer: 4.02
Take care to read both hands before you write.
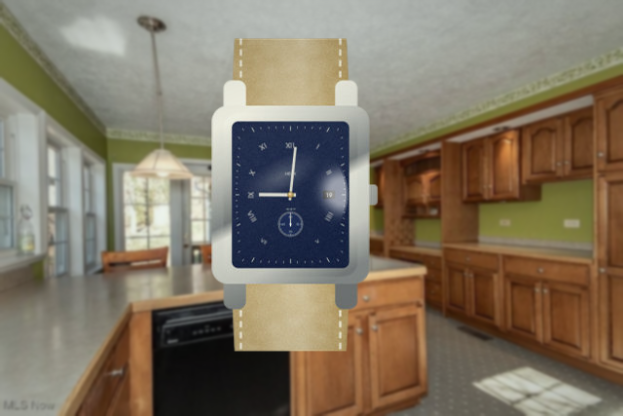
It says 9.01
